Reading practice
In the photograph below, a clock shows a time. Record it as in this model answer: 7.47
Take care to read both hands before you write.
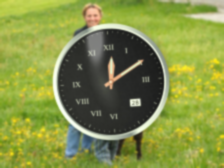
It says 12.10
